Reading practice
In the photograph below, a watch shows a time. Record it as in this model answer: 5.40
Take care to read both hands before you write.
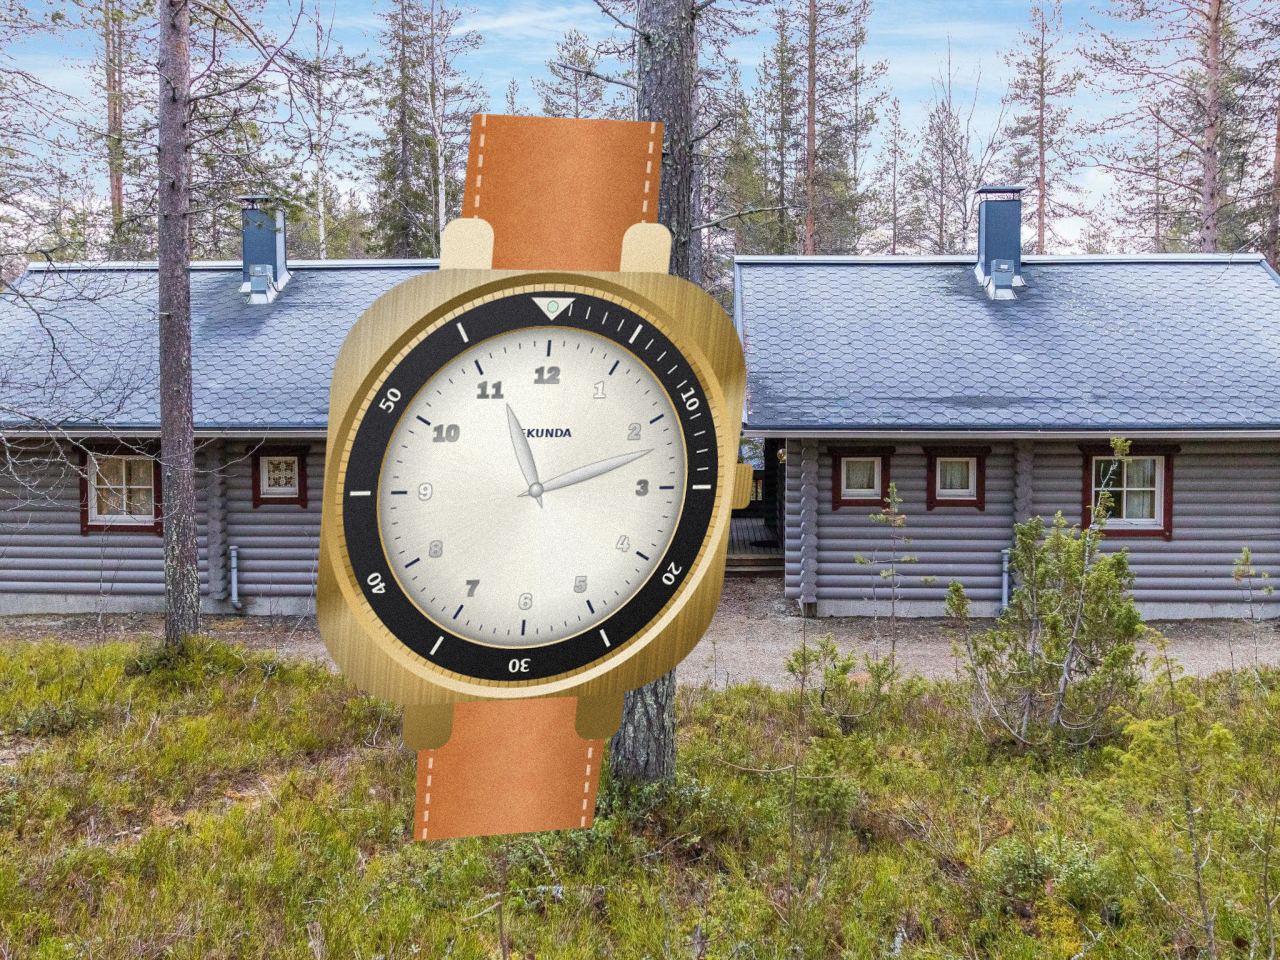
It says 11.12
